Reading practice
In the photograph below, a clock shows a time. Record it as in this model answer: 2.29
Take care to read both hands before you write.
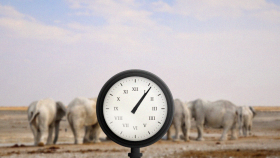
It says 1.06
